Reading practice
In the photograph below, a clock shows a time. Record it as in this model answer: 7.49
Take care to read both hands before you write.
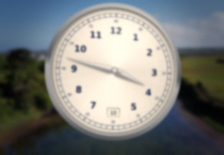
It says 3.47
